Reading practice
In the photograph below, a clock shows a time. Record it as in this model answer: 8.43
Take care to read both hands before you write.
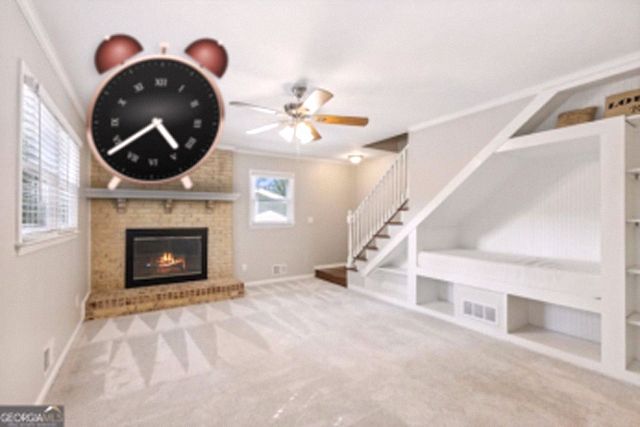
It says 4.39
